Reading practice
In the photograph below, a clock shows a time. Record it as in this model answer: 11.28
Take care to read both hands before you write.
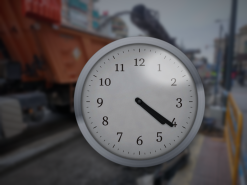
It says 4.21
